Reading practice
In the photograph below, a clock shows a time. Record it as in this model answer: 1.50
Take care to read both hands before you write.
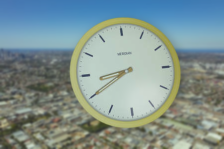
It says 8.40
